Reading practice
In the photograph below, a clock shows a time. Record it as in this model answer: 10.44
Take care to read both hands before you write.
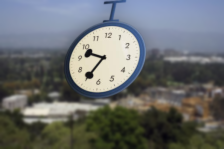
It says 9.35
